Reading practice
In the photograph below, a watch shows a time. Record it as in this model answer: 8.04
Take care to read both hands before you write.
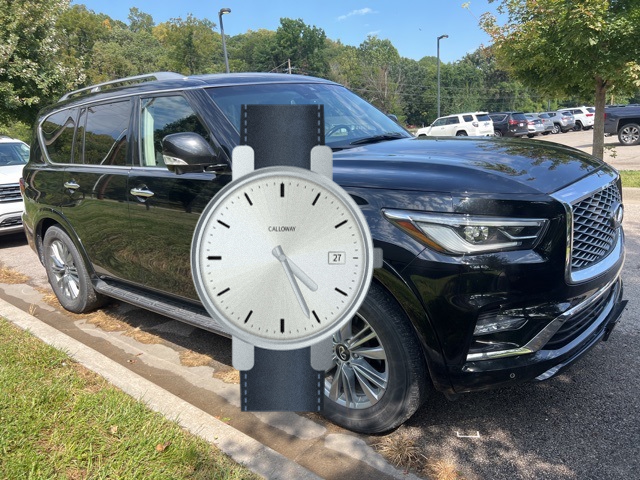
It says 4.26
